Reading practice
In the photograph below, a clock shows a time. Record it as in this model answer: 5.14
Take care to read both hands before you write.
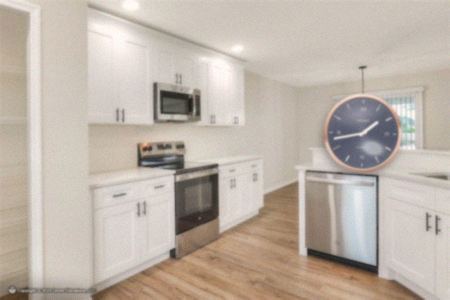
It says 1.43
